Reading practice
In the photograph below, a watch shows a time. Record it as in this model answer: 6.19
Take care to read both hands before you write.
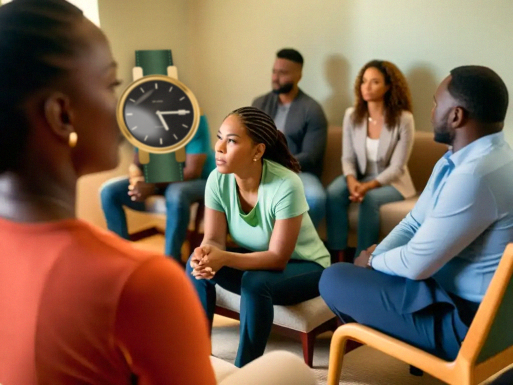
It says 5.15
